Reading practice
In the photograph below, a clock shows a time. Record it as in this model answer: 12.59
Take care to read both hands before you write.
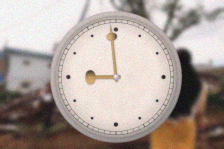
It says 8.59
